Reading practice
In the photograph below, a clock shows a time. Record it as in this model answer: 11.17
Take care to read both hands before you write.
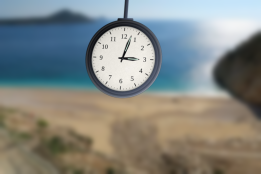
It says 3.03
